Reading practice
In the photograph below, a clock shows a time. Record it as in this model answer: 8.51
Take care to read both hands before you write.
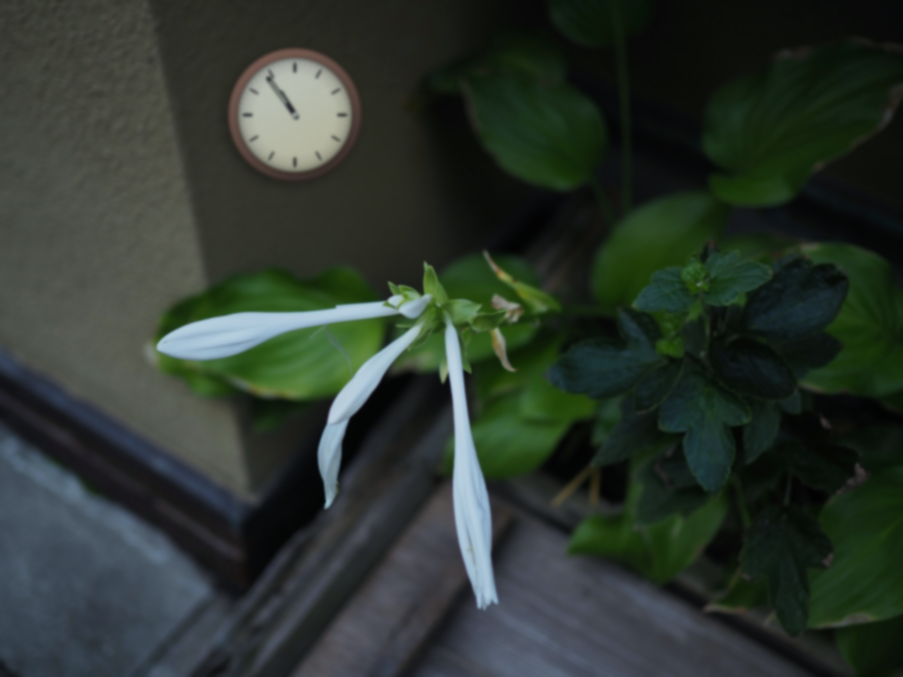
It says 10.54
